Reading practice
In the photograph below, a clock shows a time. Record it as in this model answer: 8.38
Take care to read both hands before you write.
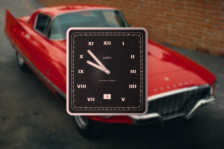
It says 9.53
